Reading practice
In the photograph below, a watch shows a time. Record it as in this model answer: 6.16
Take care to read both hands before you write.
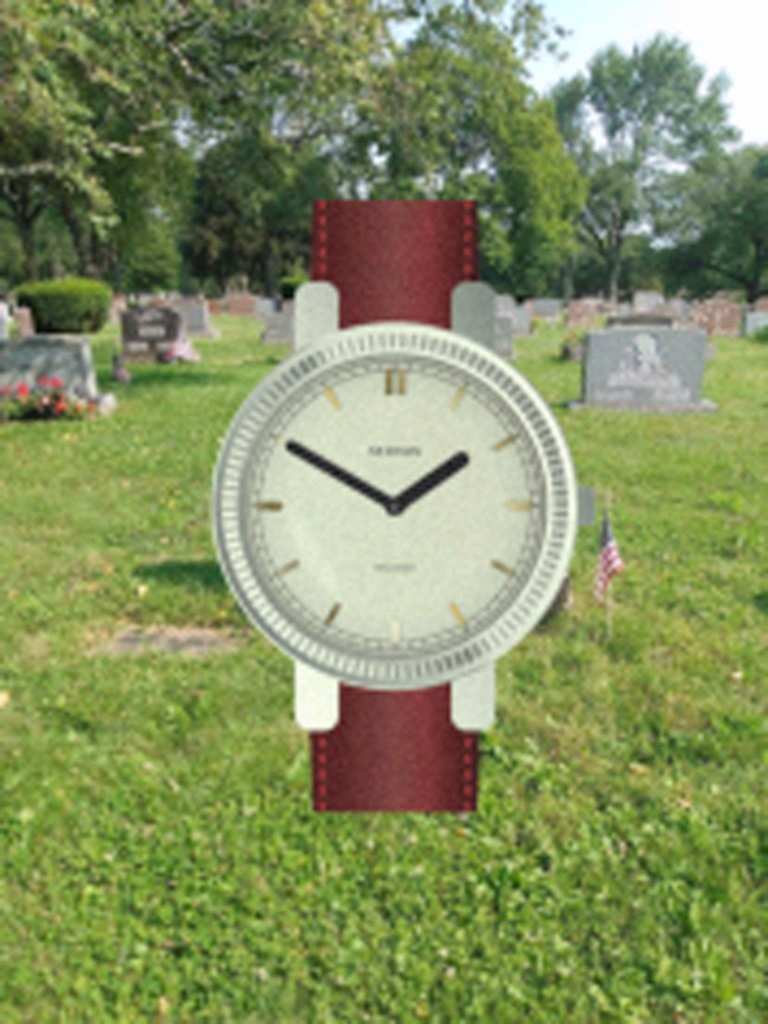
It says 1.50
